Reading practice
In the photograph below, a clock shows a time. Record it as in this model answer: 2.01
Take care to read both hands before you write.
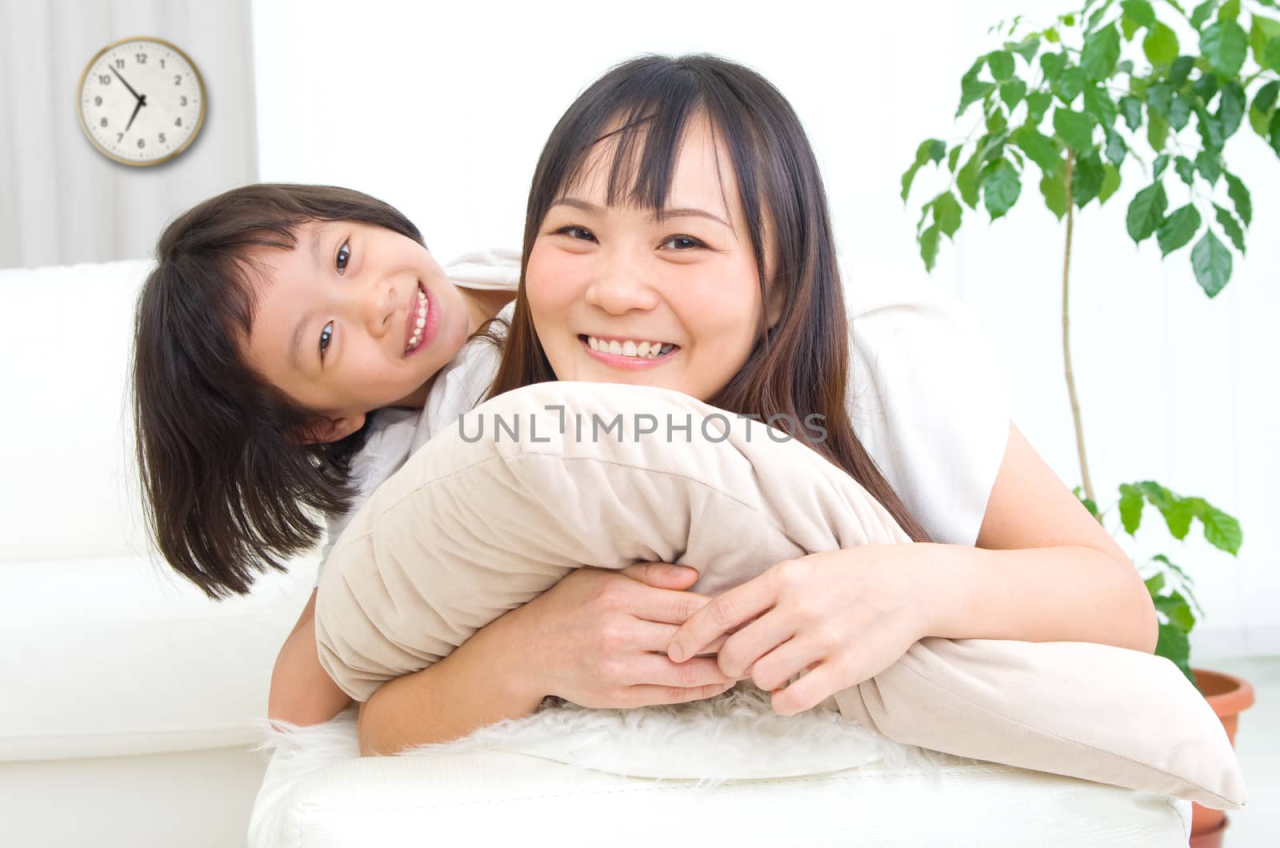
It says 6.53
